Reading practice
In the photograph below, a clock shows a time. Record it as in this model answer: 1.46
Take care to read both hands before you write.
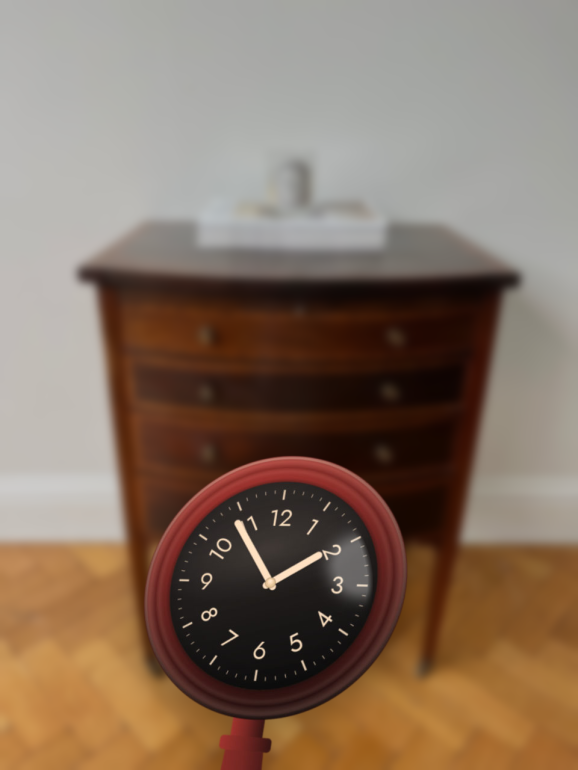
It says 1.54
